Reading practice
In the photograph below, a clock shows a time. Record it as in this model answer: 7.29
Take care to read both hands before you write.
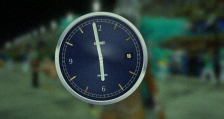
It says 5.59
